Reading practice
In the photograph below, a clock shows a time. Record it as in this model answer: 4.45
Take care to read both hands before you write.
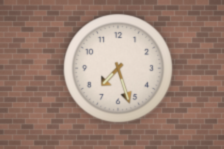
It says 7.27
